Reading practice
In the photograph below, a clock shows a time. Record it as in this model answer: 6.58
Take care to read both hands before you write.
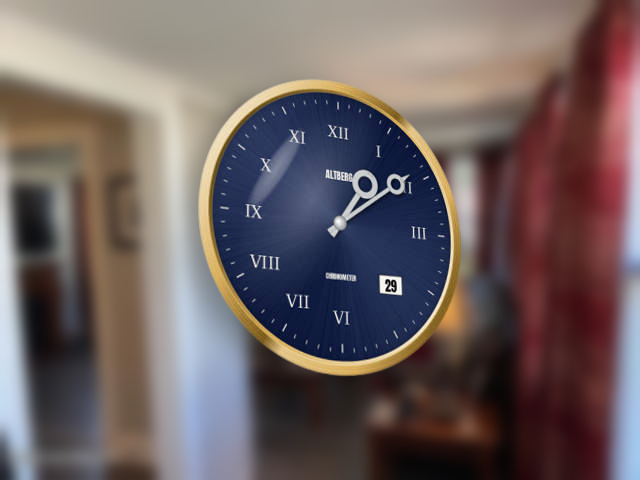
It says 1.09
